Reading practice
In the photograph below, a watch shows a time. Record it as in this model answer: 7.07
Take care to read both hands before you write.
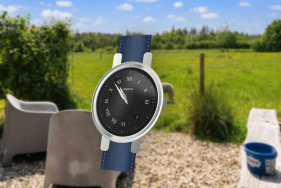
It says 10.53
